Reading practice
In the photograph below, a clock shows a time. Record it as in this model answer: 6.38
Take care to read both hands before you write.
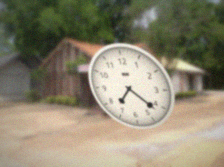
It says 7.22
